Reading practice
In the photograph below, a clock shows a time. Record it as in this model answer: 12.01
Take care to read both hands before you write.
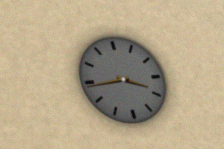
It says 3.44
